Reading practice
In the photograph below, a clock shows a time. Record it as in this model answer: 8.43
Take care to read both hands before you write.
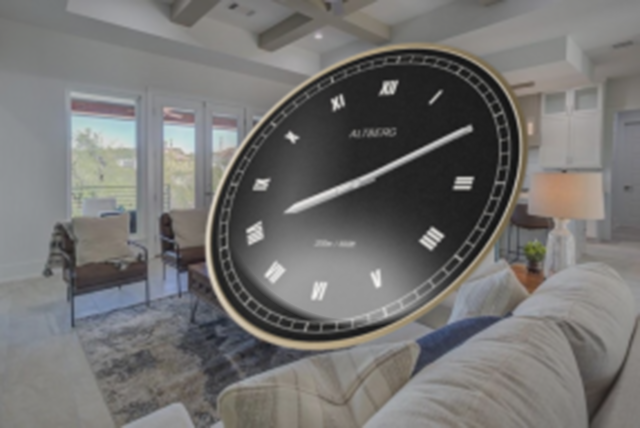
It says 8.10
